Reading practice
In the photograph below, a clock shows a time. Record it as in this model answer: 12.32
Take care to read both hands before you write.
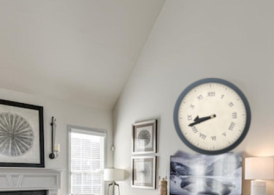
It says 8.42
